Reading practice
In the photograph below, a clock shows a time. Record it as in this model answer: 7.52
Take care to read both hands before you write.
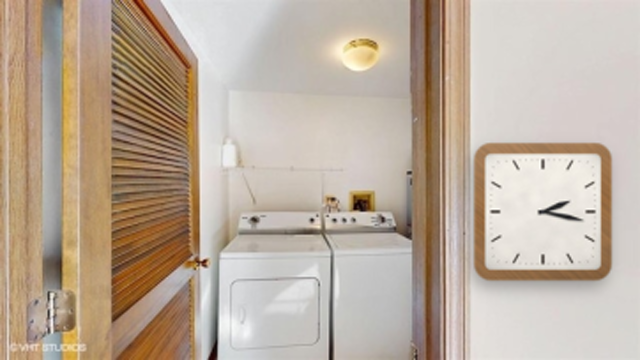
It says 2.17
